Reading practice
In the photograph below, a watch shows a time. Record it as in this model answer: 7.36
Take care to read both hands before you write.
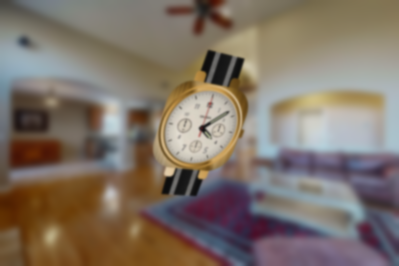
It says 4.08
